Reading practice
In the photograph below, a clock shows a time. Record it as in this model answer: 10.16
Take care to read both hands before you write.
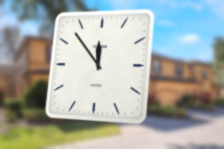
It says 11.53
